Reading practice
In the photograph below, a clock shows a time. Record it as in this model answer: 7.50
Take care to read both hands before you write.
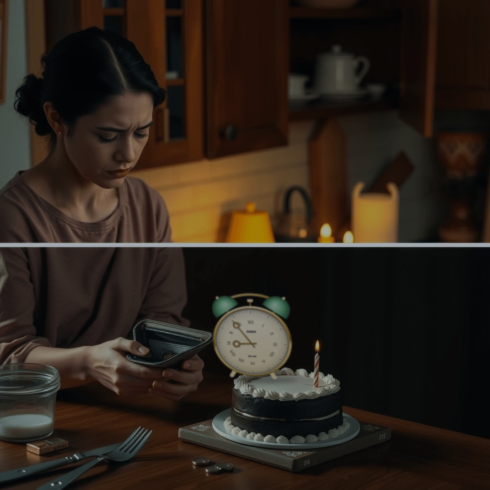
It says 8.54
